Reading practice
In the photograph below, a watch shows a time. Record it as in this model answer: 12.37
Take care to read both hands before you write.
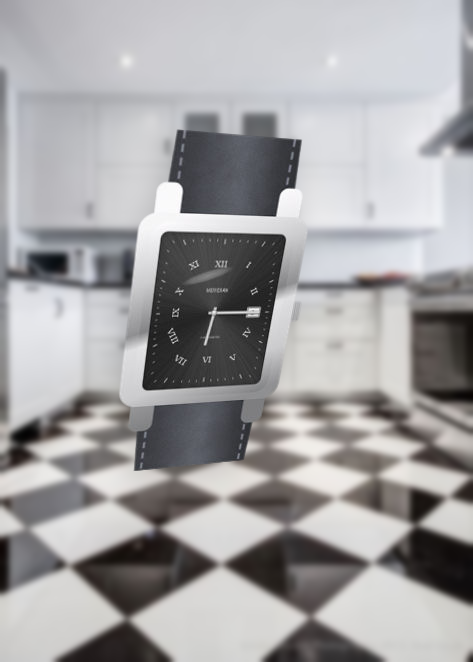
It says 6.15
